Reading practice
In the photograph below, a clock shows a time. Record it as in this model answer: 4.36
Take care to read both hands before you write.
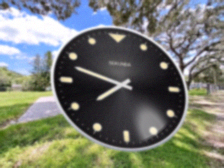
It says 7.48
